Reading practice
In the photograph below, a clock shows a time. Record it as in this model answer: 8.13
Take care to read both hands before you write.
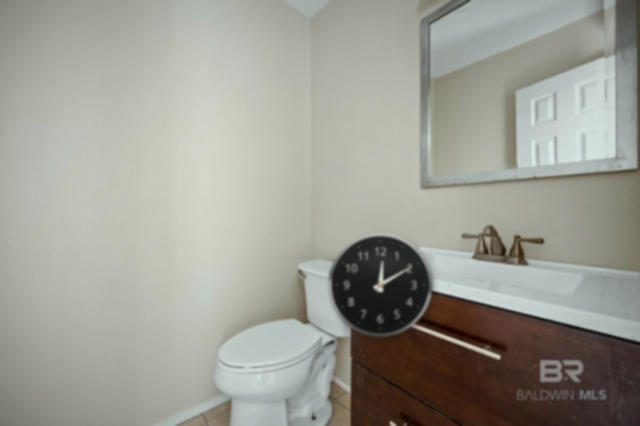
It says 12.10
